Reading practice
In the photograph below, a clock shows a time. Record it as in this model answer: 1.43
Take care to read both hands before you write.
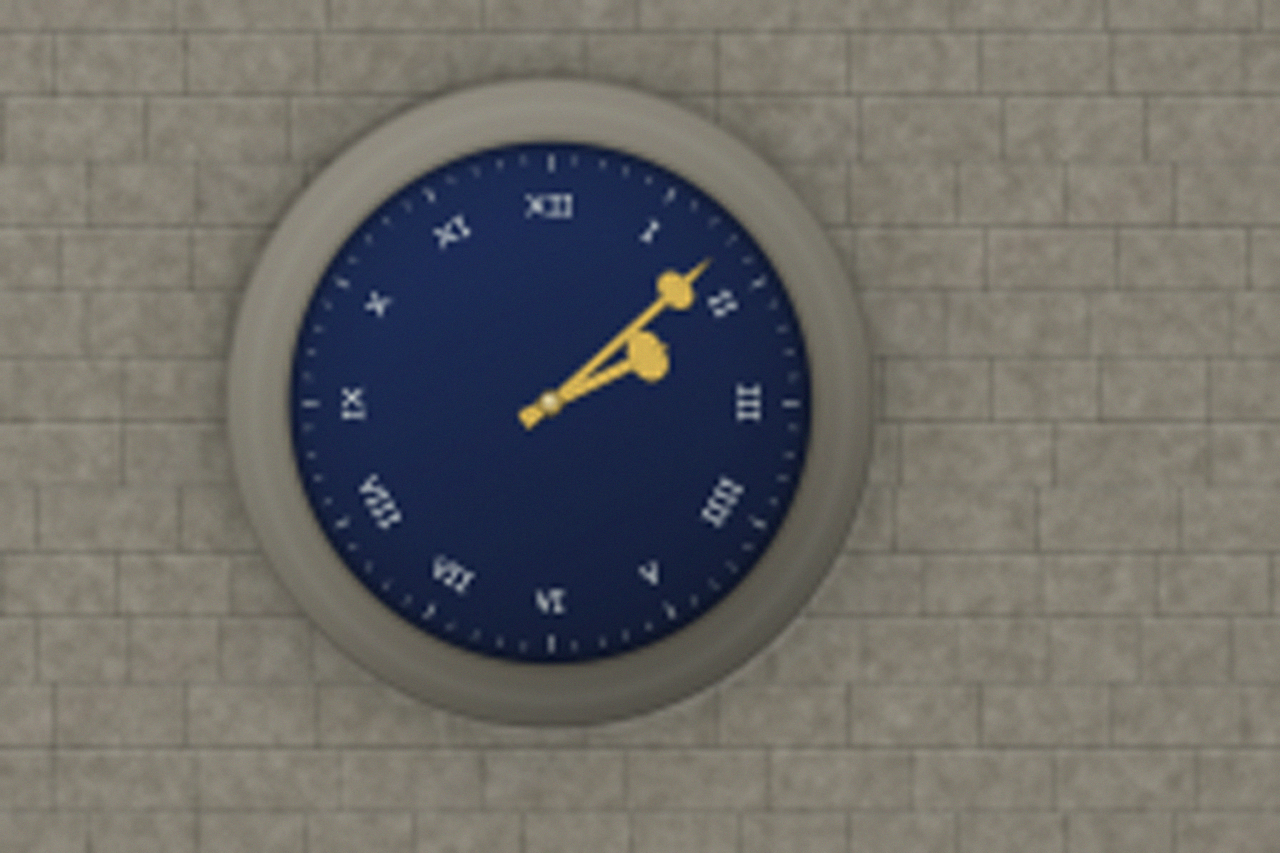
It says 2.08
